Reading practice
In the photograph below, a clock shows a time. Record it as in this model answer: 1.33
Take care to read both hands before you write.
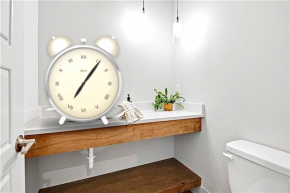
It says 7.06
